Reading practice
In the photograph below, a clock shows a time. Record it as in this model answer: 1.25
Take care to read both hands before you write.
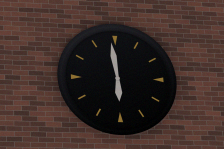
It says 5.59
